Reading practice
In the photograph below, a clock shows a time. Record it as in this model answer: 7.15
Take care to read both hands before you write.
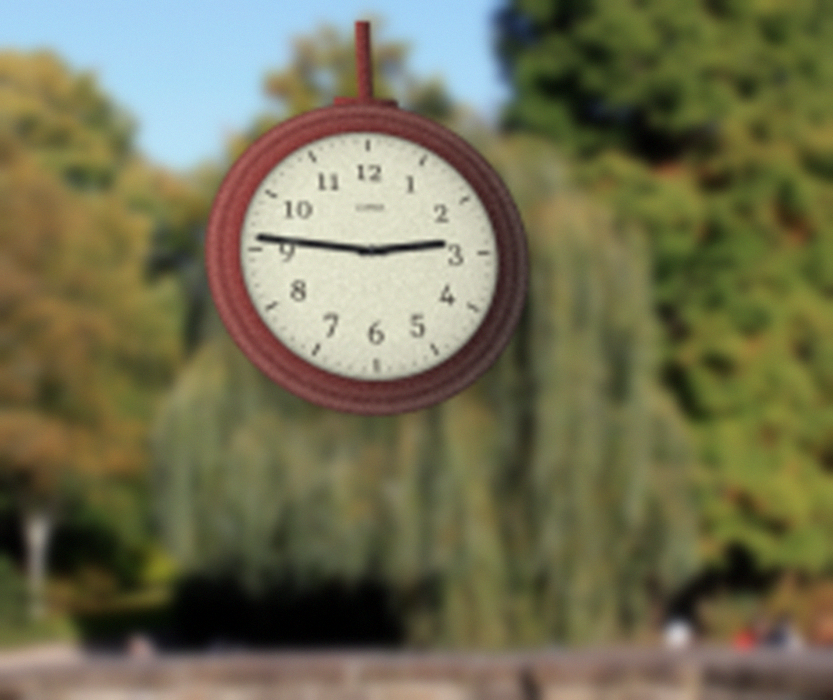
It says 2.46
